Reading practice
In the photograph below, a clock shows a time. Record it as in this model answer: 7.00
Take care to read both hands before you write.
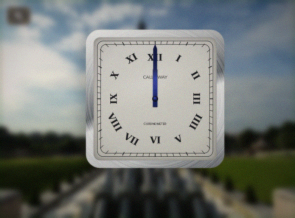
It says 12.00
